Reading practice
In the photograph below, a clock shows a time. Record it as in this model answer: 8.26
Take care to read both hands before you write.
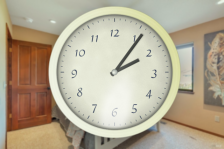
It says 2.06
